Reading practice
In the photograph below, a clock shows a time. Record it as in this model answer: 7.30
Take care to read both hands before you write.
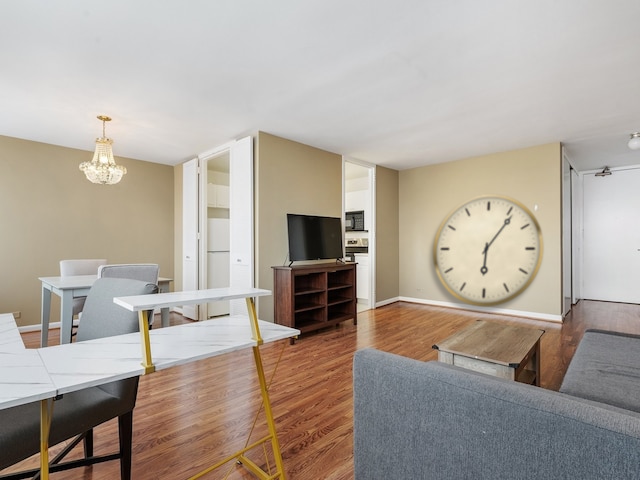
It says 6.06
